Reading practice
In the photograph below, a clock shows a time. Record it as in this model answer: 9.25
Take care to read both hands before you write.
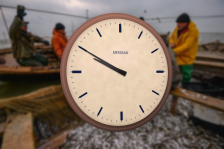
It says 9.50
